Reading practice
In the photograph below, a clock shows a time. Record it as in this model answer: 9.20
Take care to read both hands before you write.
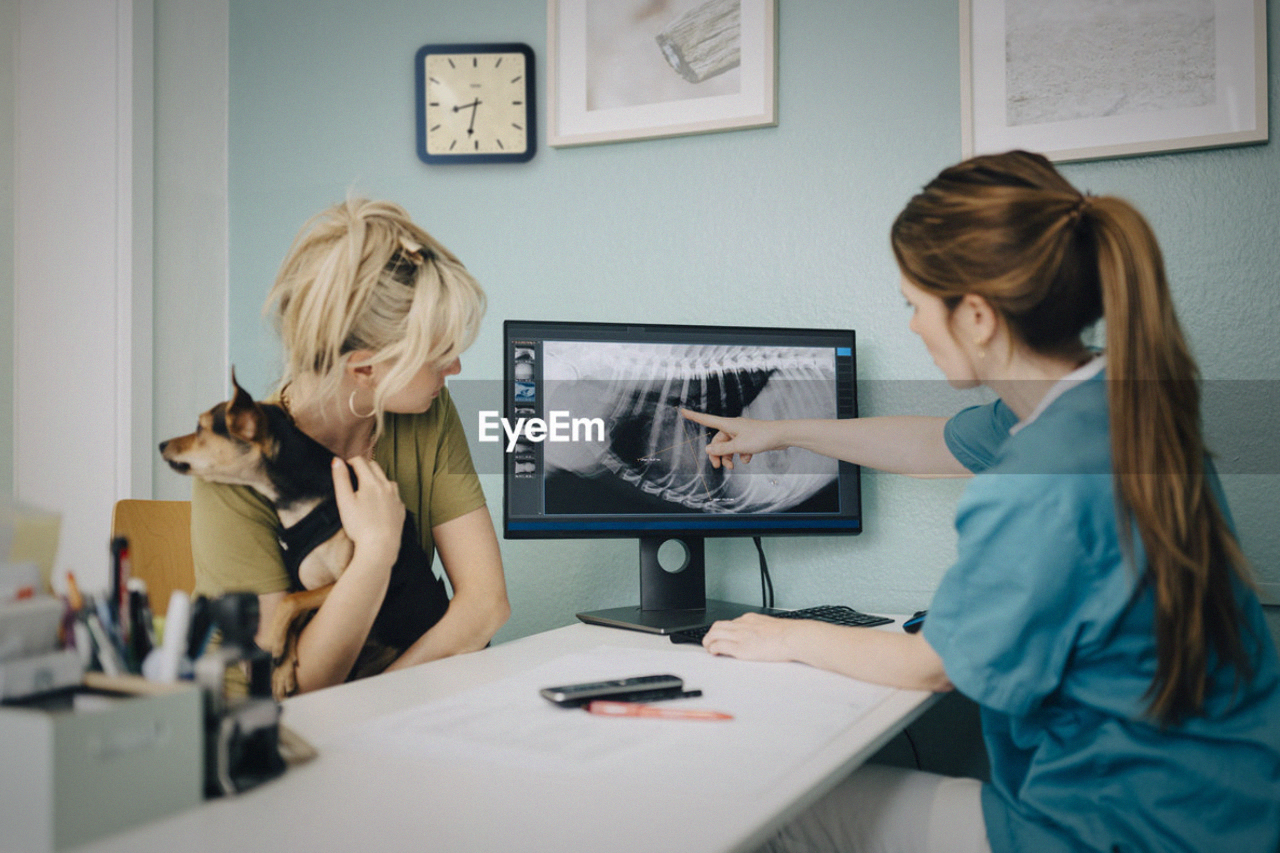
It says 8.32
